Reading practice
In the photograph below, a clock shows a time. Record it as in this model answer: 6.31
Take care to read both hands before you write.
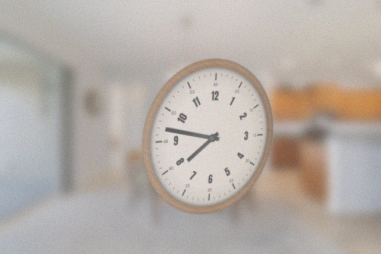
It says 7.47
